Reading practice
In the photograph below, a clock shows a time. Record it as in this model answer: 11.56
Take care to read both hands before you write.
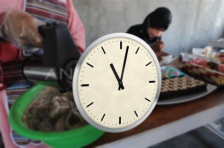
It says 11.02
